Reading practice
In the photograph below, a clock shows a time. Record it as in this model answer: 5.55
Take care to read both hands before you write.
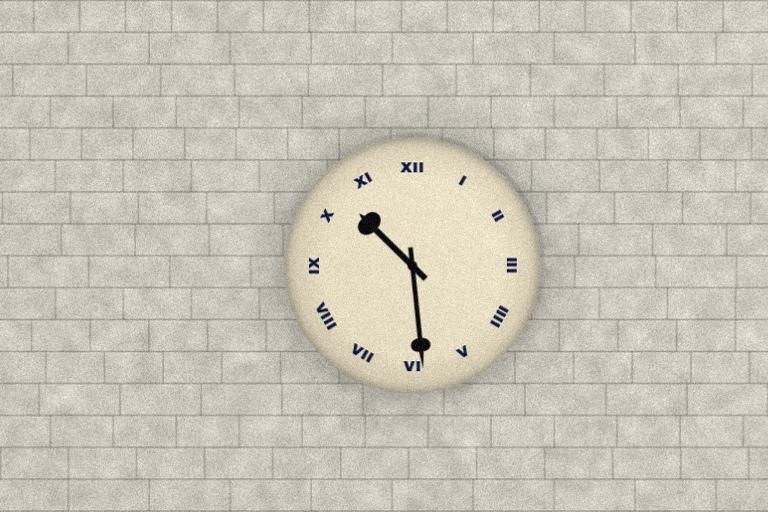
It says 10.29
